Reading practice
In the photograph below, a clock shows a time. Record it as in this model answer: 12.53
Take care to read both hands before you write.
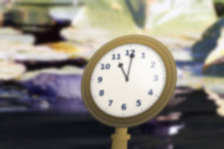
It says 11.01
